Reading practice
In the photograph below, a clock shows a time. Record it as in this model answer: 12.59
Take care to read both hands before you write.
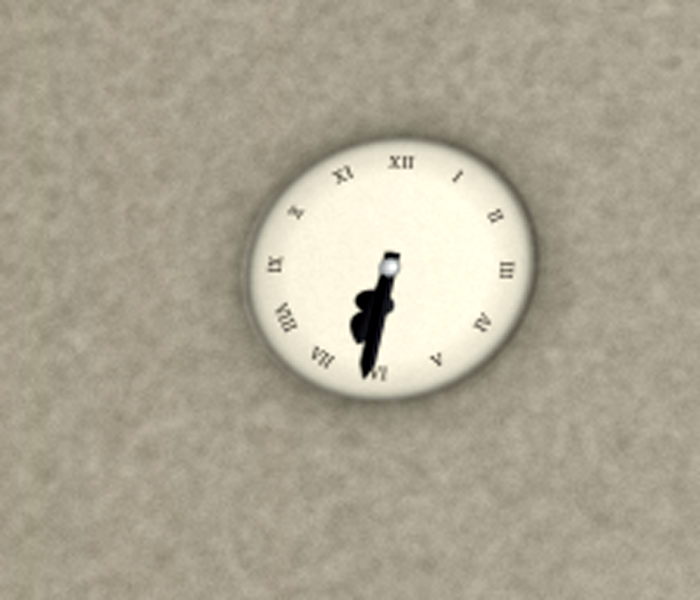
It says 6.31
